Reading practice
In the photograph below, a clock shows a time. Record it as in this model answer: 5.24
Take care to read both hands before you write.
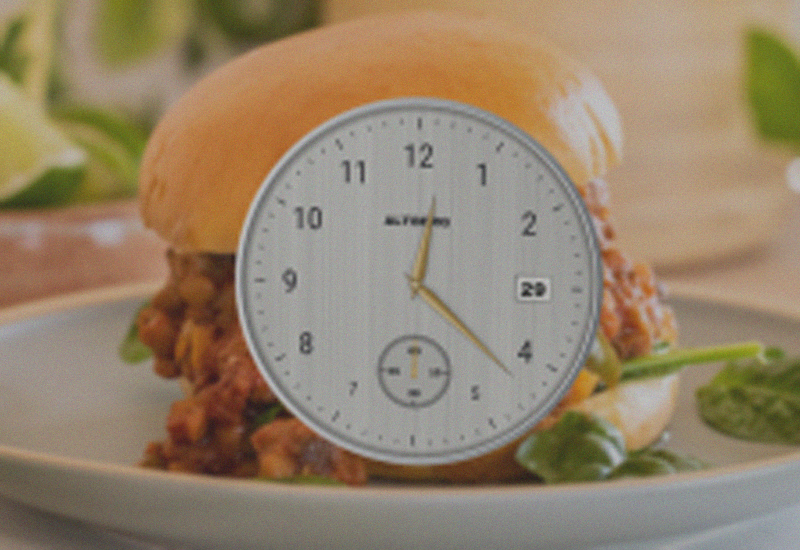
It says 12.22
